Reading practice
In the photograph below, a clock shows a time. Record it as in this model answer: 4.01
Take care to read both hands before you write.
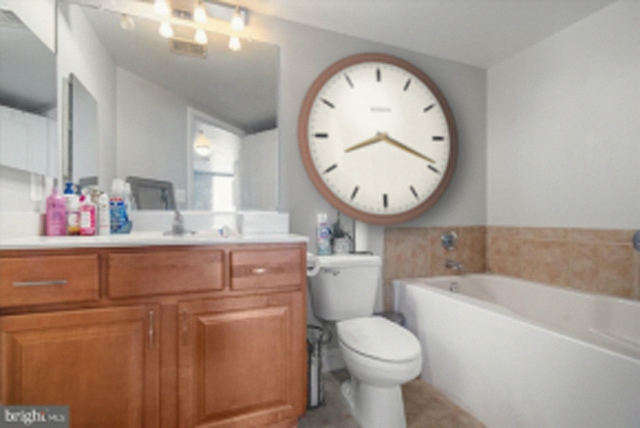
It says 8.19
